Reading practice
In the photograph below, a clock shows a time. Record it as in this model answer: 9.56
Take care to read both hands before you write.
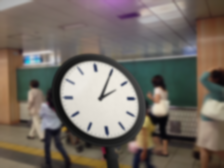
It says 2.05
